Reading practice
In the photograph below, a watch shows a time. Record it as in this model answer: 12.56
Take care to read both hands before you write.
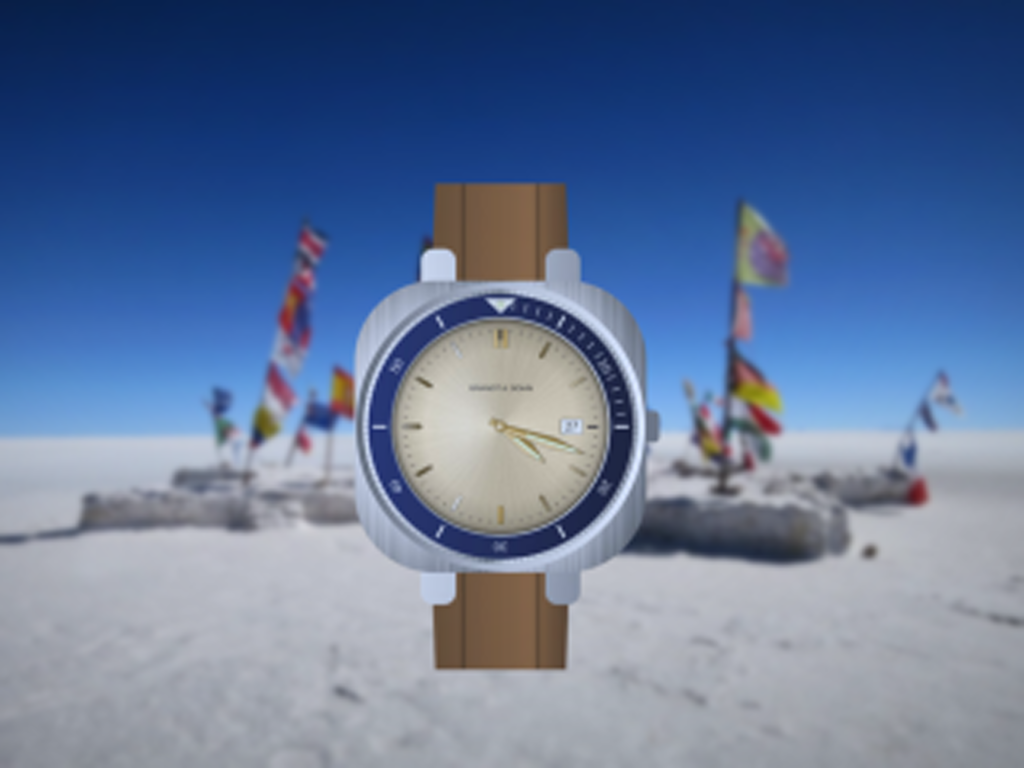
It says 4.18
